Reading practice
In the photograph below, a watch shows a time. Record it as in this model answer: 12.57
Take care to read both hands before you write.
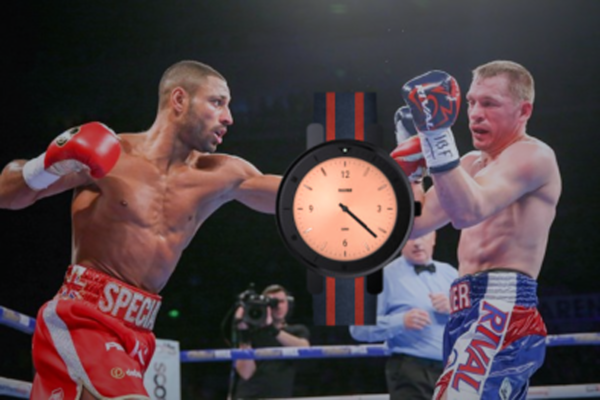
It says 4.22
